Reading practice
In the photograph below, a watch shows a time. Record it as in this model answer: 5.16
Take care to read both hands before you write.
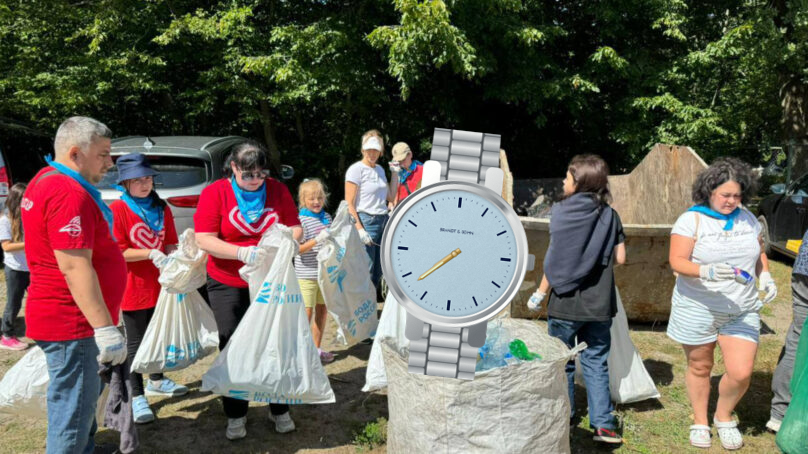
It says 7.38
